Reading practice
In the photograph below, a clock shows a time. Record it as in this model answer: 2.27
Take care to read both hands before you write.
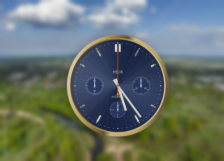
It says 5.24
